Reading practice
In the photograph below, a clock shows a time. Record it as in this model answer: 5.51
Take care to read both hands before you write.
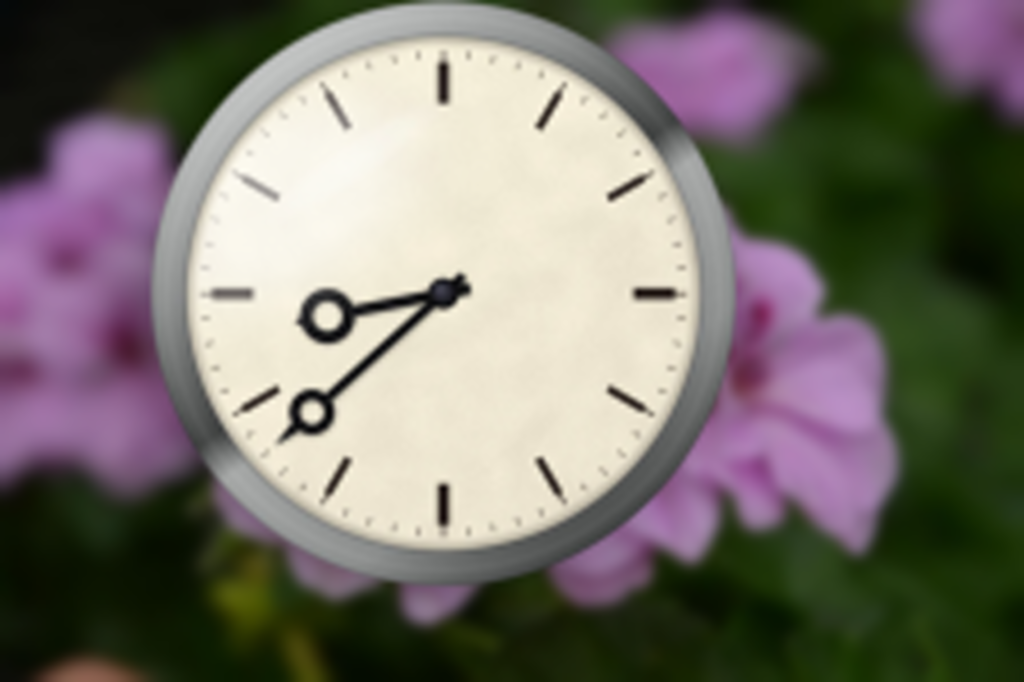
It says 8.38
